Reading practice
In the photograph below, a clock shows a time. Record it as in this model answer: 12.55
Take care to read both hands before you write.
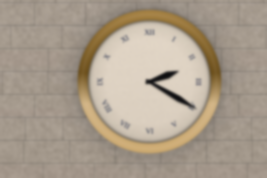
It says 2.20
